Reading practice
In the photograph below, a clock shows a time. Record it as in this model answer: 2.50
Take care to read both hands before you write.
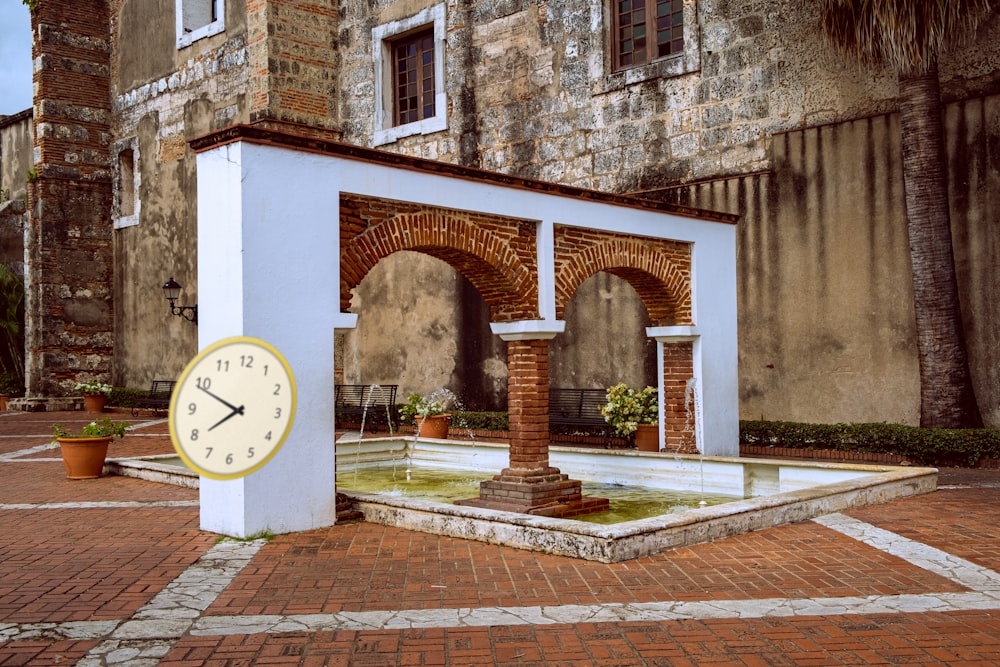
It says 7.49
